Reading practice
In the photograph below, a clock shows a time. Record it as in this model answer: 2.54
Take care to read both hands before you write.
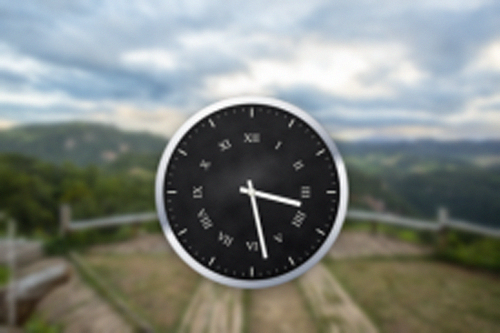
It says 3.28
